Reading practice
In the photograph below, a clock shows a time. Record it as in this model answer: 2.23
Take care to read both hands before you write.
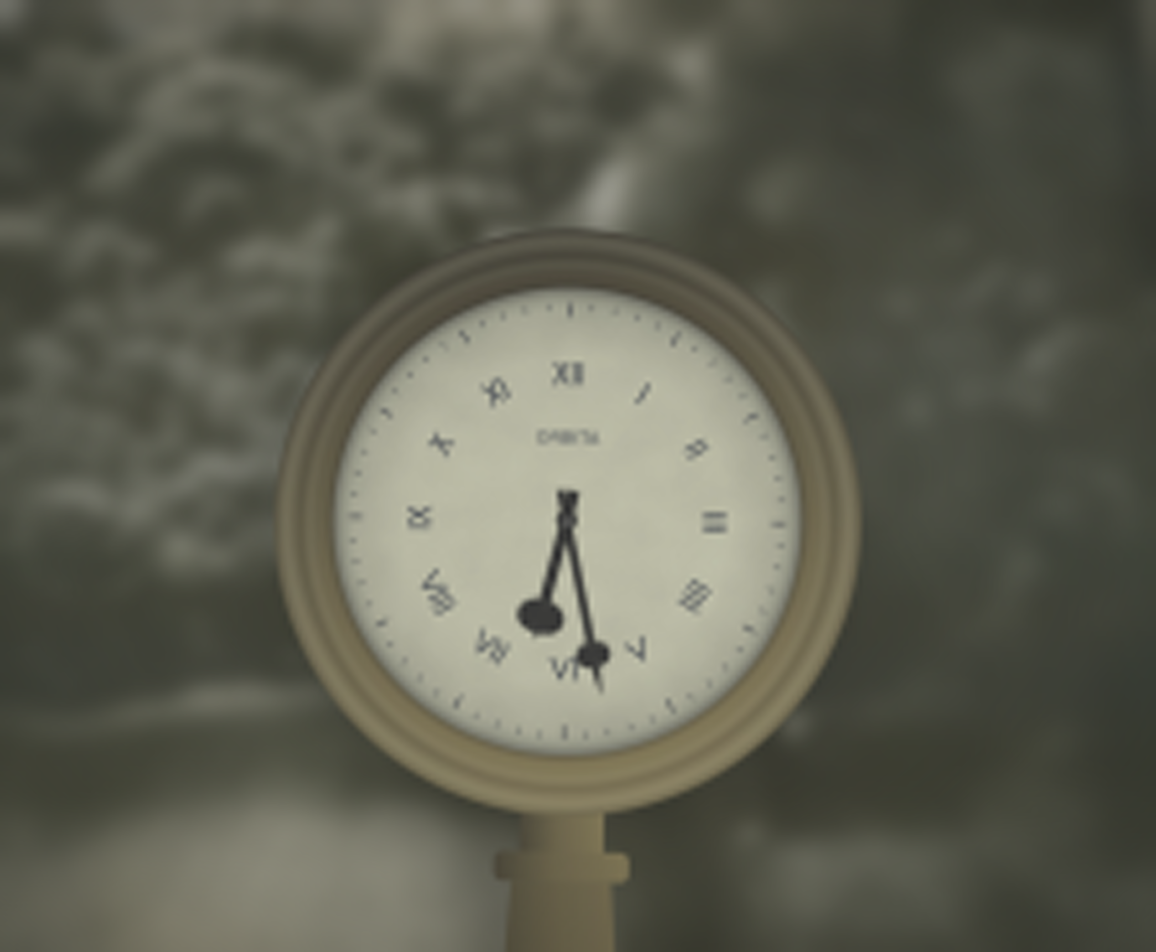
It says 6.28
